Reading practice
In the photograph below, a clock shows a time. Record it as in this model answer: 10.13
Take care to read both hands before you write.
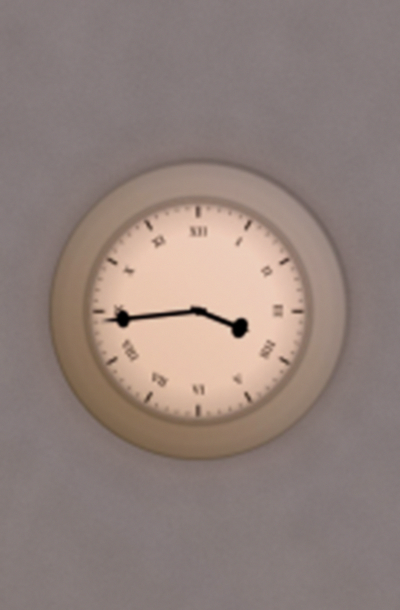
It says 3.44
